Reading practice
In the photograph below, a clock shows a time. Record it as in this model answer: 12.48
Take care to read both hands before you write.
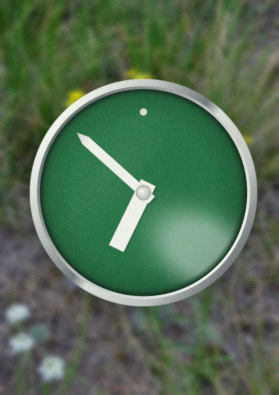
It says 6.52
